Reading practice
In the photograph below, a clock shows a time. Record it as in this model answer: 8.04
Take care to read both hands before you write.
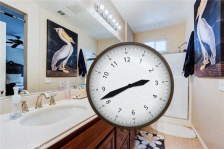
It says 2.42
